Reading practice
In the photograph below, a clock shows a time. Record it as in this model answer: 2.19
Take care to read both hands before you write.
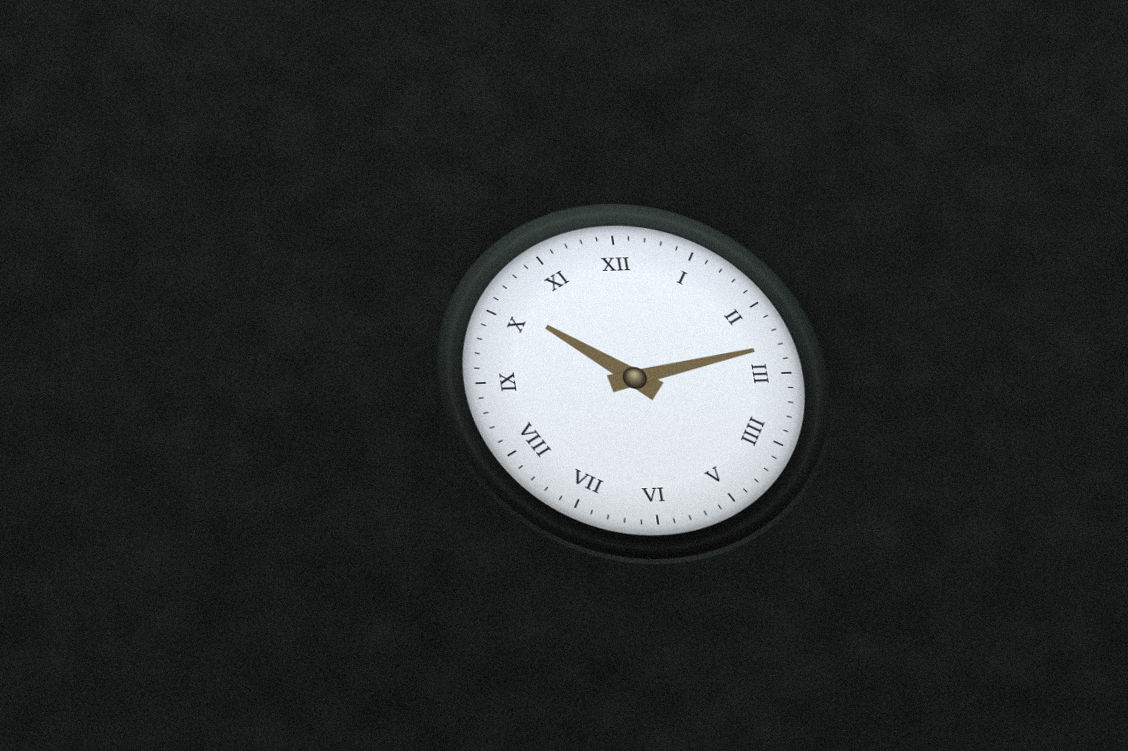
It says 10.13
